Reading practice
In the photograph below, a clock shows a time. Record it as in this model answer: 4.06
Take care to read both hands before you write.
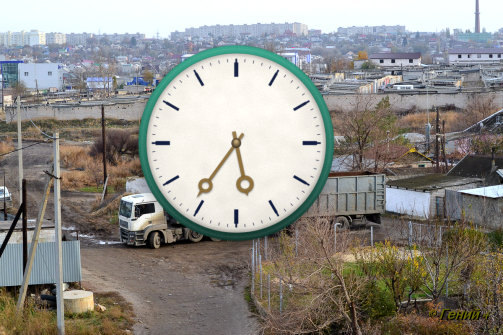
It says 5.36
